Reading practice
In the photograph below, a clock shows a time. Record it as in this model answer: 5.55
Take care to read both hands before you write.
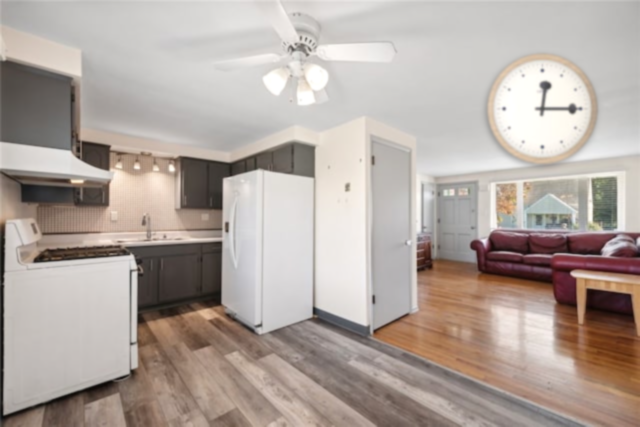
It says 12.15
